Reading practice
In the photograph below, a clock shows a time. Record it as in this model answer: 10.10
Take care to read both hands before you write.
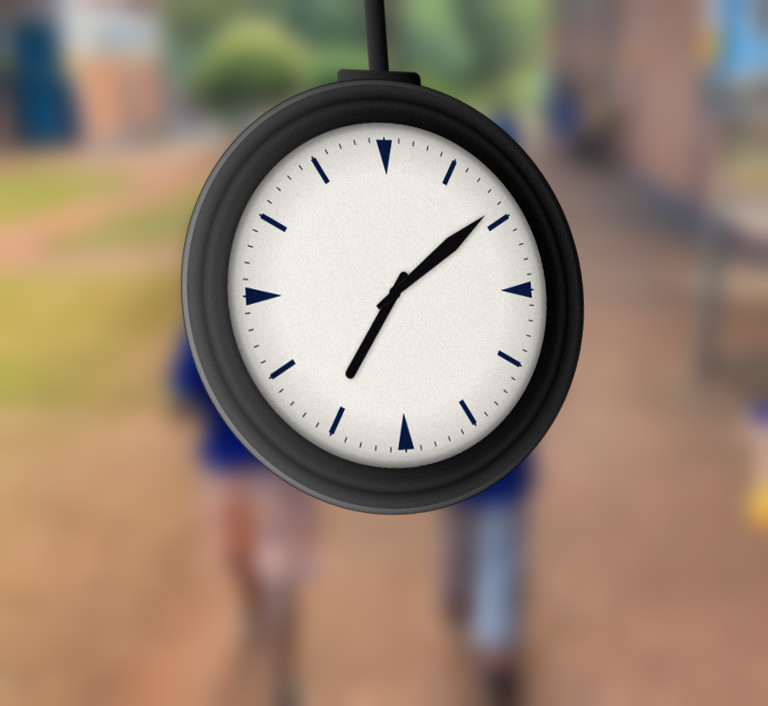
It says 7.09
